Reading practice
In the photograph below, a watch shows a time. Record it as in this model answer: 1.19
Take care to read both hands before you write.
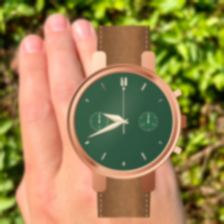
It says 9.41
